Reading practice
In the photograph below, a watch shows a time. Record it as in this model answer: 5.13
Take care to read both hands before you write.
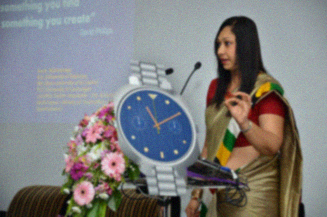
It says 11.10
